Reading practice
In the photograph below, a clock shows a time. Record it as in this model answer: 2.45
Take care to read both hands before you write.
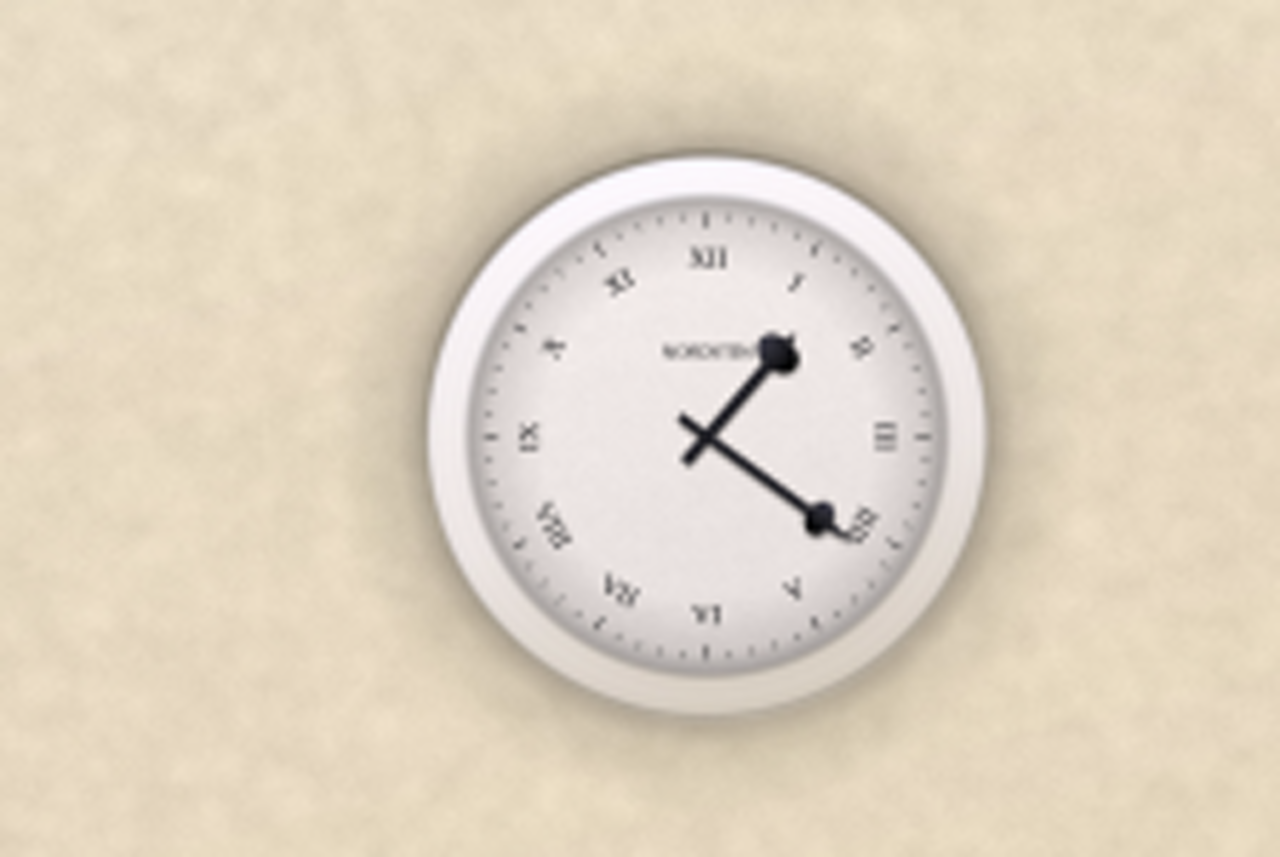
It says 1.21
